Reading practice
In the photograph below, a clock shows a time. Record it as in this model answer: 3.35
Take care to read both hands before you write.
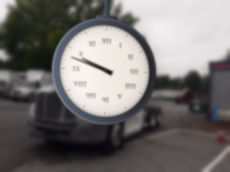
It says 9.48
